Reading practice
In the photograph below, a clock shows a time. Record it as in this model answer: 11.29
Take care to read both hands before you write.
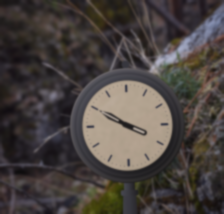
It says 3.50
